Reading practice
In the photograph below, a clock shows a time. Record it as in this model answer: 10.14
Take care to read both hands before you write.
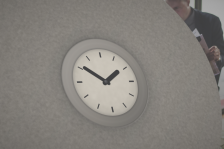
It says 1.51
